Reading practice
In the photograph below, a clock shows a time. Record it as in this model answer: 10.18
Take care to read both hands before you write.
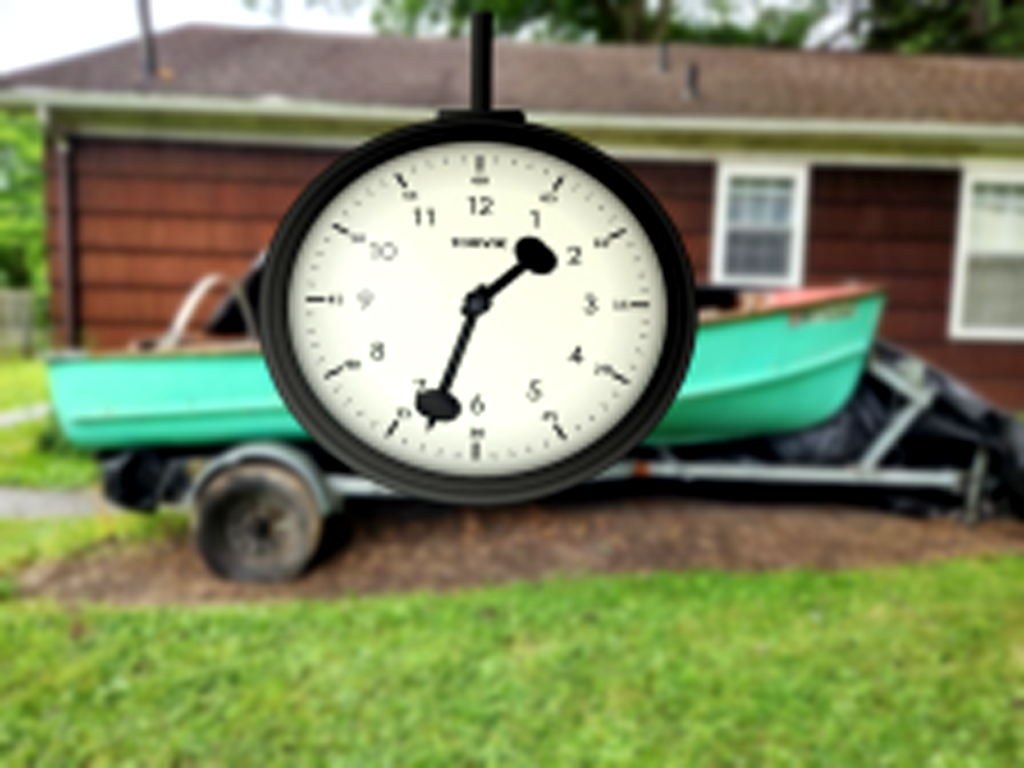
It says 1.33
